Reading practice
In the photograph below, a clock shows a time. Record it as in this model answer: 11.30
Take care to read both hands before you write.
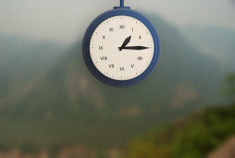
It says 1.15
